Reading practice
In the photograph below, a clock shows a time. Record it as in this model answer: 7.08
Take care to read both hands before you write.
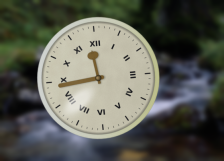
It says 11.44
